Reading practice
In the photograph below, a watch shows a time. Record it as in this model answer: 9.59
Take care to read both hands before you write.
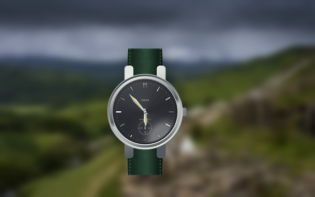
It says 5.53
